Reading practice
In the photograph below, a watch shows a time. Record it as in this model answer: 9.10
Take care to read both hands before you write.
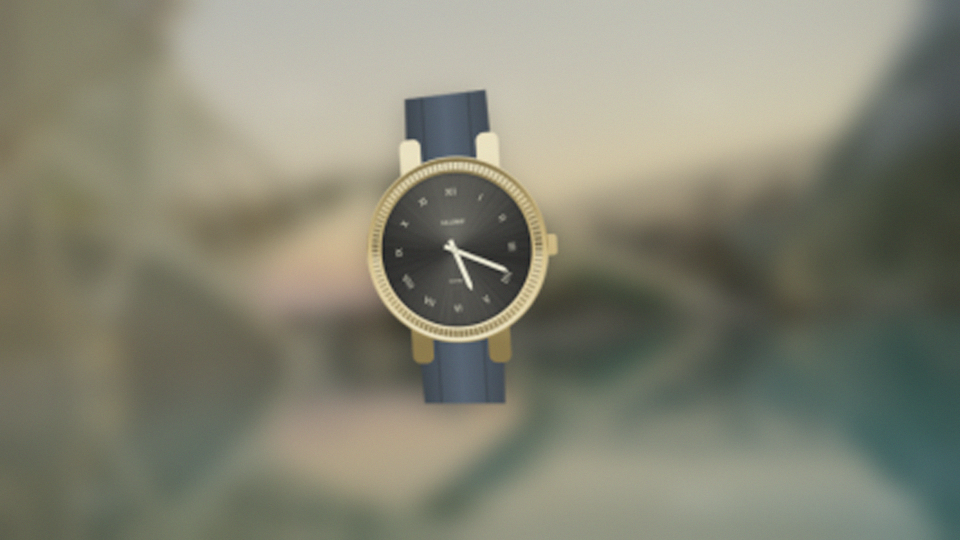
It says 5.19
